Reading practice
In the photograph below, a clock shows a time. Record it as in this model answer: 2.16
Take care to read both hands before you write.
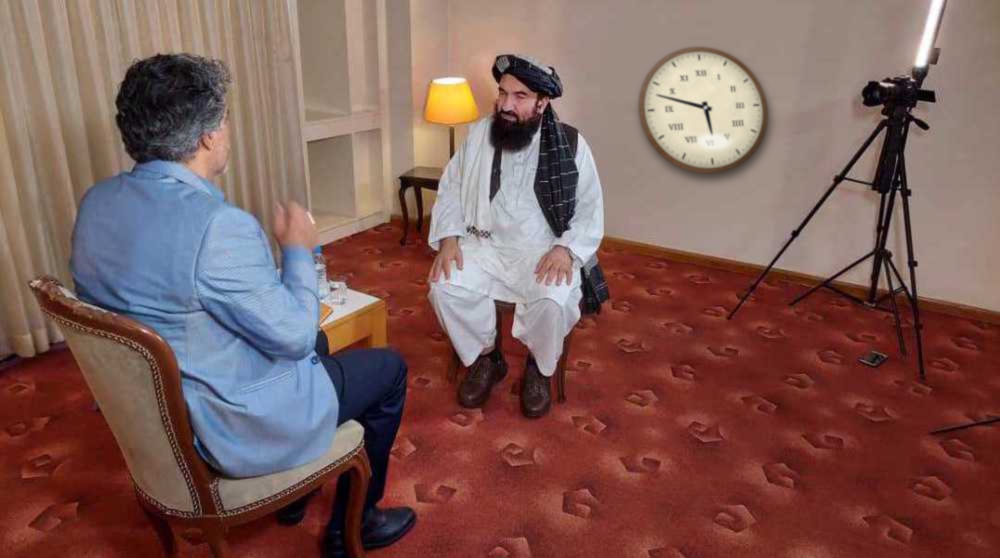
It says 5.48
